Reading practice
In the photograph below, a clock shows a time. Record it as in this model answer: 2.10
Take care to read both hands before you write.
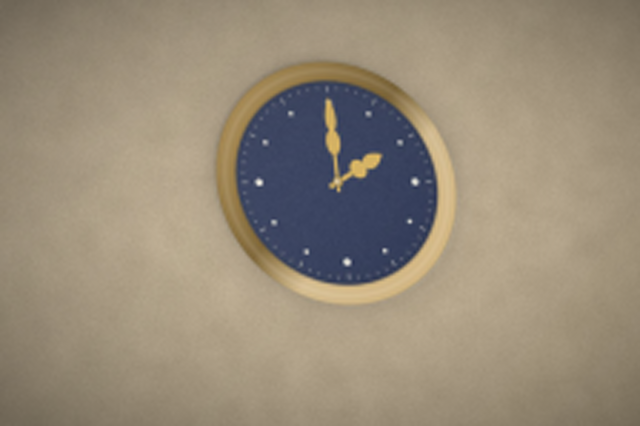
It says 2.00
